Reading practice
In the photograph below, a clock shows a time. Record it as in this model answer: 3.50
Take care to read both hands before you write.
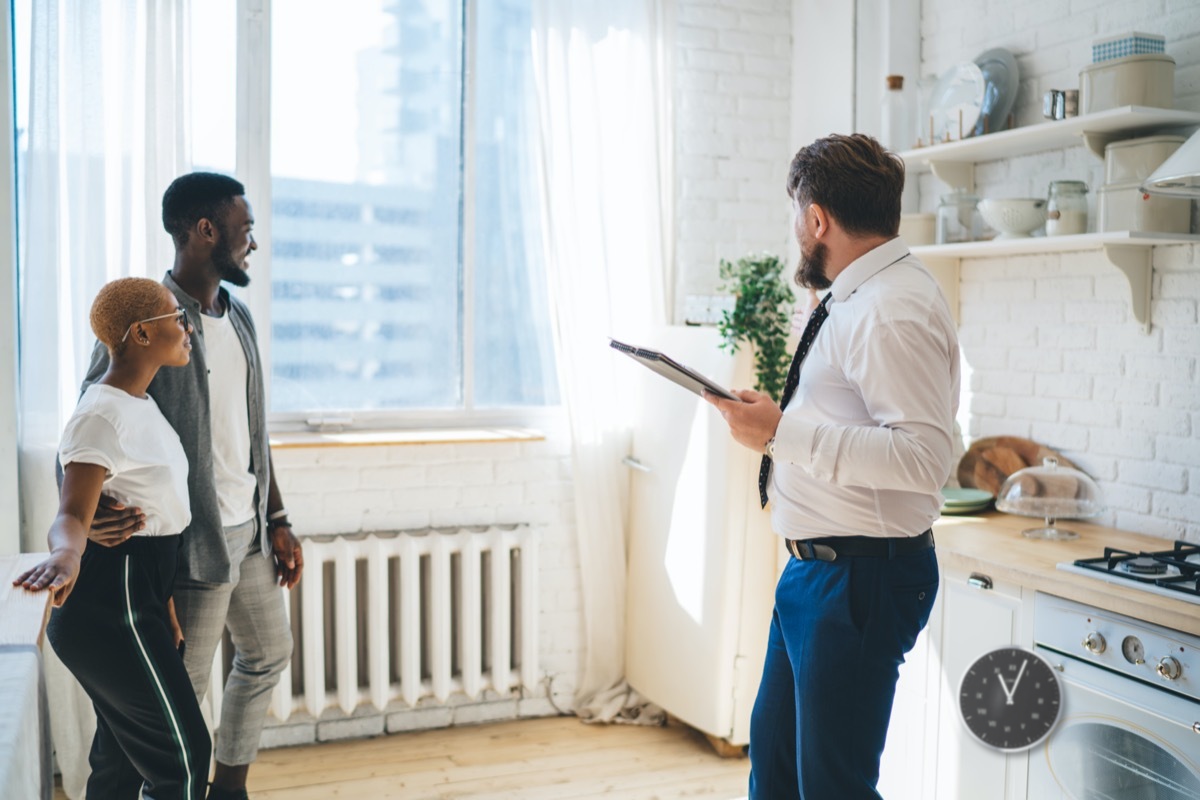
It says 11.03
